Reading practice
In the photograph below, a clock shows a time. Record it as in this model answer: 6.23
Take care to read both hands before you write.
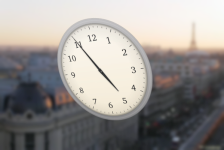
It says 4.55
